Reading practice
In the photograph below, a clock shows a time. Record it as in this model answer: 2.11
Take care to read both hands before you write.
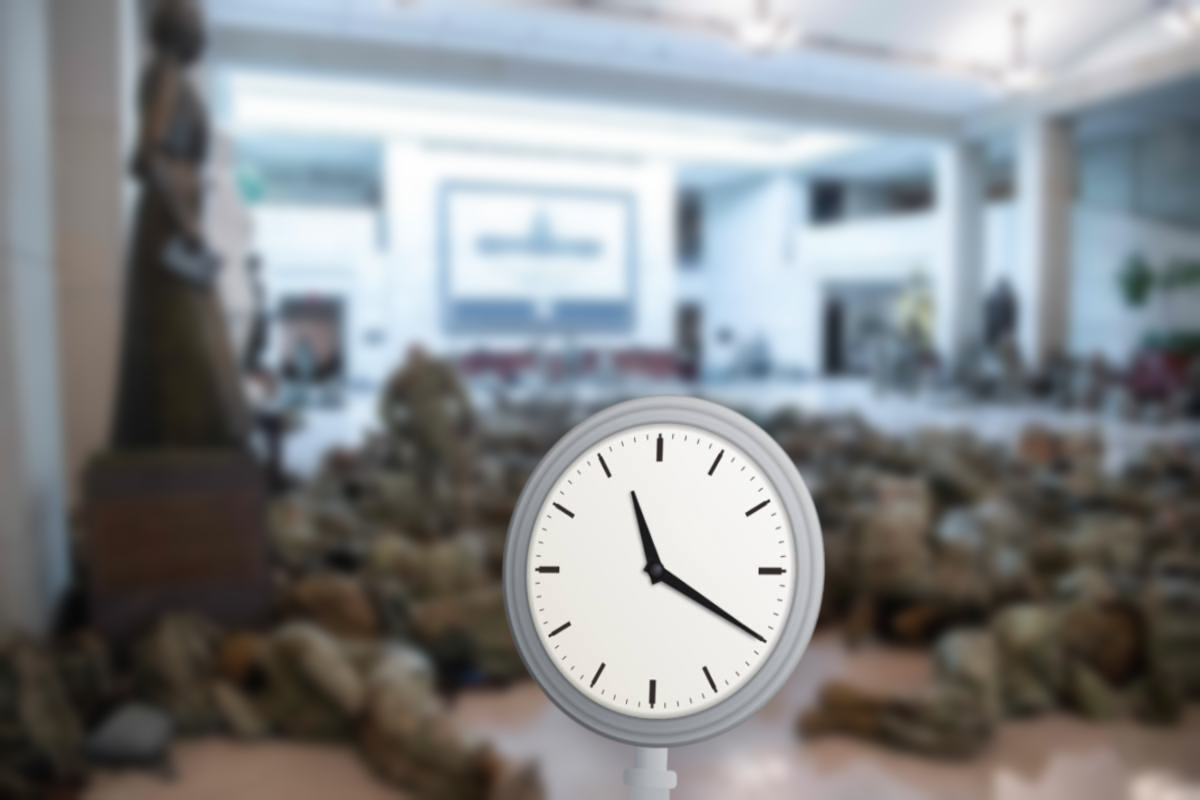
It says 11.20
